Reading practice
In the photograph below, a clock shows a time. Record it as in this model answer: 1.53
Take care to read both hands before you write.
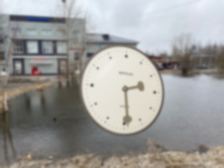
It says 2.29
